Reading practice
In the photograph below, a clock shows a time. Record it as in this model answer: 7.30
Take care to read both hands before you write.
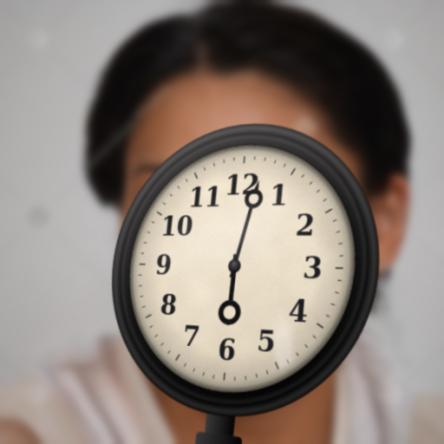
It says 6.02
